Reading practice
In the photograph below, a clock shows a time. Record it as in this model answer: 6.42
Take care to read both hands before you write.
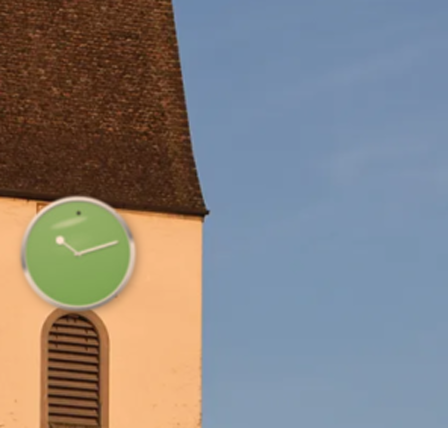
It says 10.12
